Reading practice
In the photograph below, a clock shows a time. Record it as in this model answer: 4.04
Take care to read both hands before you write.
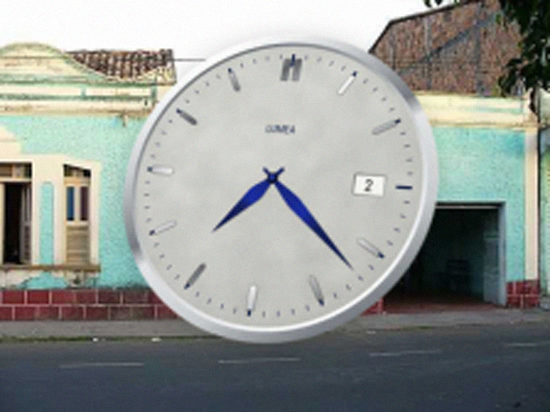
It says 7.22
